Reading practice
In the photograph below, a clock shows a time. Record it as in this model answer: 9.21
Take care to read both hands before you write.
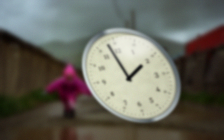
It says 1.58
